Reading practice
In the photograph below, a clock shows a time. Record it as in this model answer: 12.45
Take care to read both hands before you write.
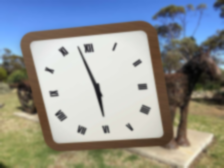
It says 5.58
